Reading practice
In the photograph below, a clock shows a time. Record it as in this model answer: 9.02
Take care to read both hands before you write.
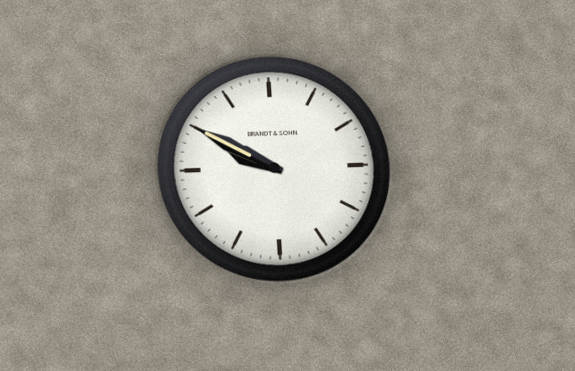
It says 9.50
